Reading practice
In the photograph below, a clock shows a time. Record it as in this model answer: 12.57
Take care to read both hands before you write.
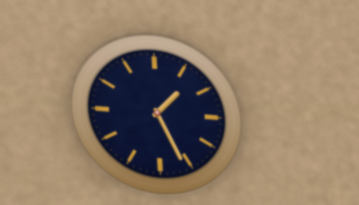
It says 1.26
